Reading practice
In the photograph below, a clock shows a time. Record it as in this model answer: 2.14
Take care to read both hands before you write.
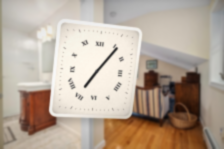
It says 7.06
